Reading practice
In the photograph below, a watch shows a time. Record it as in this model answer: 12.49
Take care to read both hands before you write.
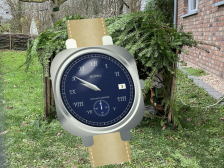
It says 9.51
